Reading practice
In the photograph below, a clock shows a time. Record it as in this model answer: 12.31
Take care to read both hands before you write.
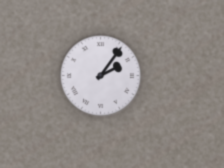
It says 2.06
